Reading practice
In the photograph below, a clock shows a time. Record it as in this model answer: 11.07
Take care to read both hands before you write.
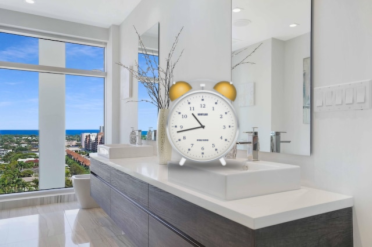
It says 10.43
